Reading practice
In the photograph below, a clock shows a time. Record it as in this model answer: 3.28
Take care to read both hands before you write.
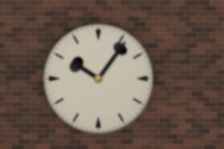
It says 10.06
